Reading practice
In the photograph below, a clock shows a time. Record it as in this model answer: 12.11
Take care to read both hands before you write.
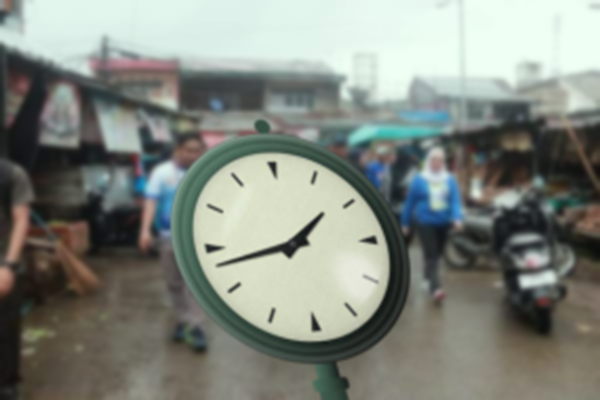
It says 1.43
